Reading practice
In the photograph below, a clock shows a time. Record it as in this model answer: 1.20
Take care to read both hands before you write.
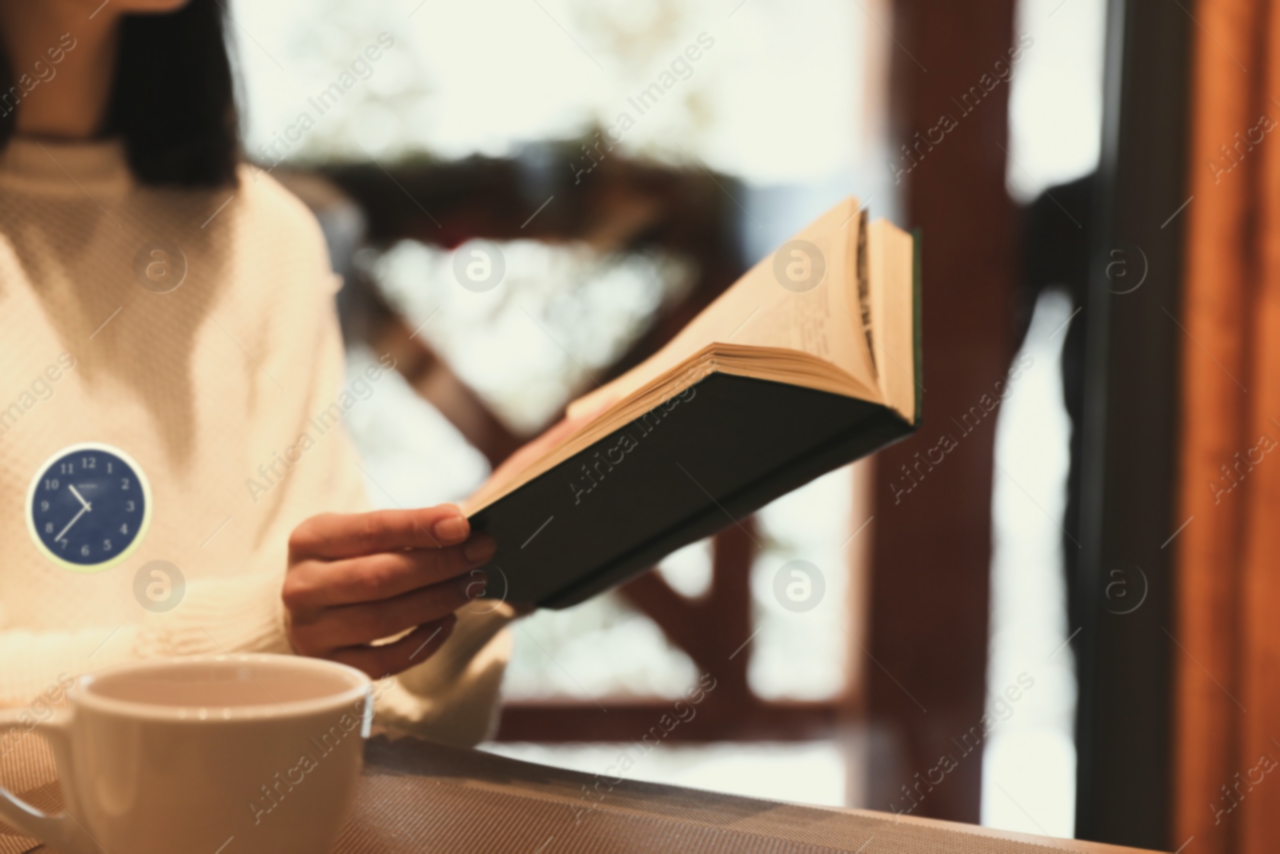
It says 10.37
